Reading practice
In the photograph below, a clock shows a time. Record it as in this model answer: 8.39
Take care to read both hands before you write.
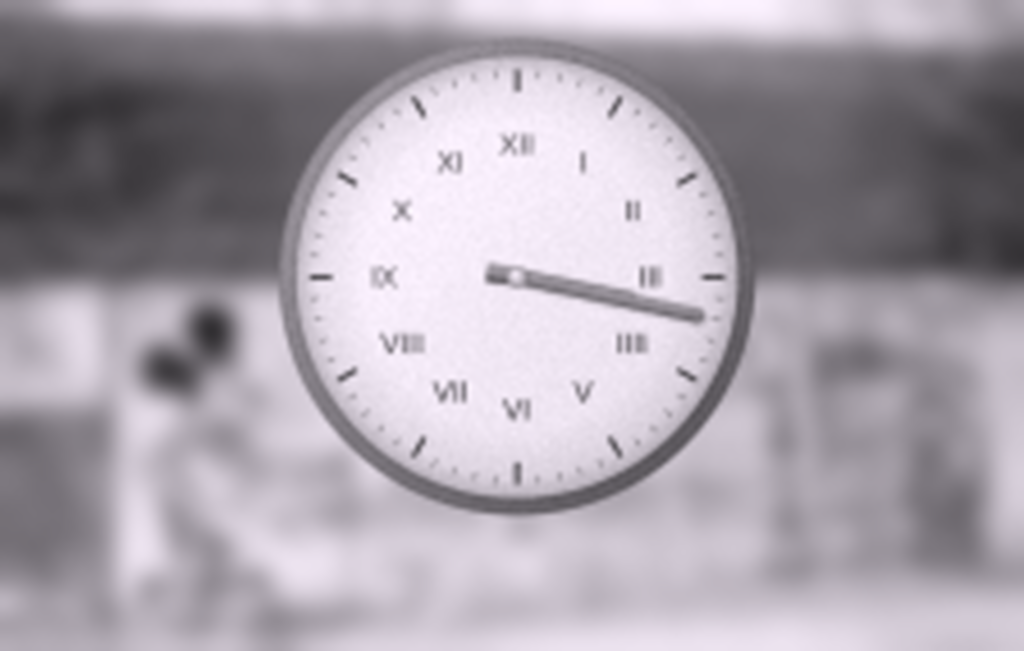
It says 3.17
